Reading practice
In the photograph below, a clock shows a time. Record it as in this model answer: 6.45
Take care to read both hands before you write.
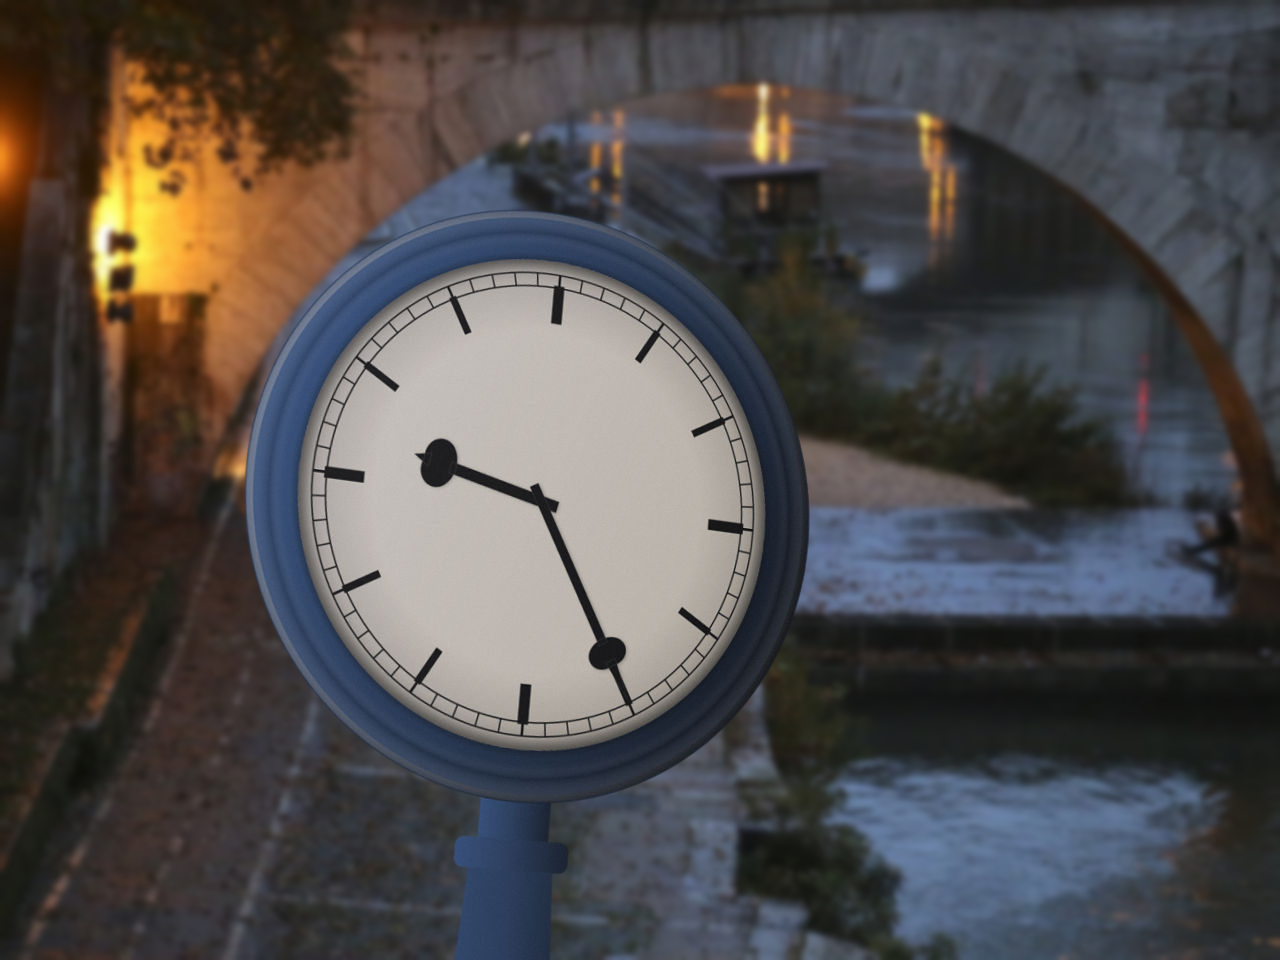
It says 9.25
